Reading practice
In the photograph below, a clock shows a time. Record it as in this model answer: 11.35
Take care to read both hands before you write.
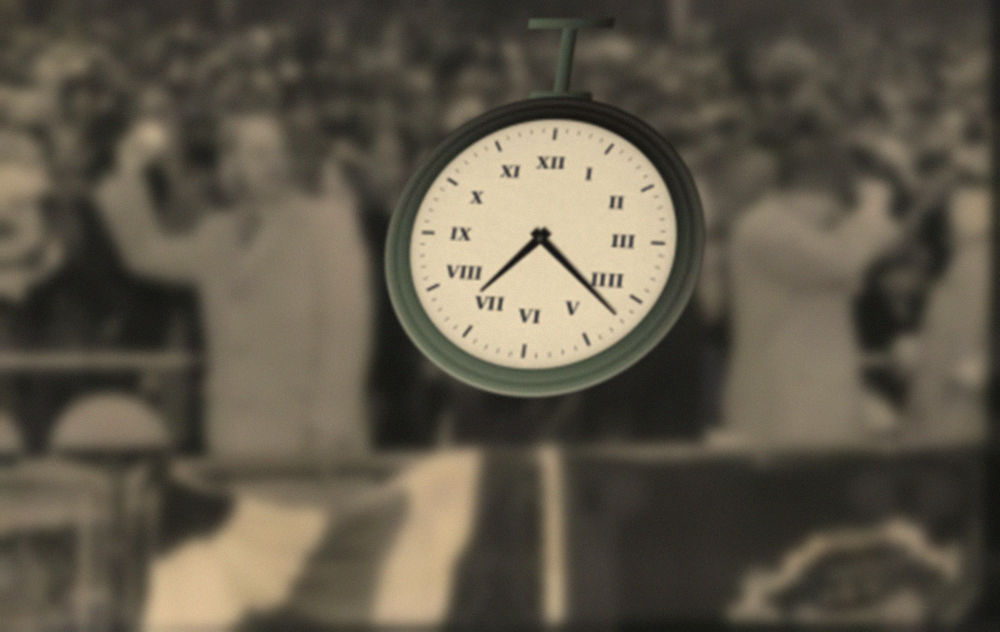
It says 7.22
